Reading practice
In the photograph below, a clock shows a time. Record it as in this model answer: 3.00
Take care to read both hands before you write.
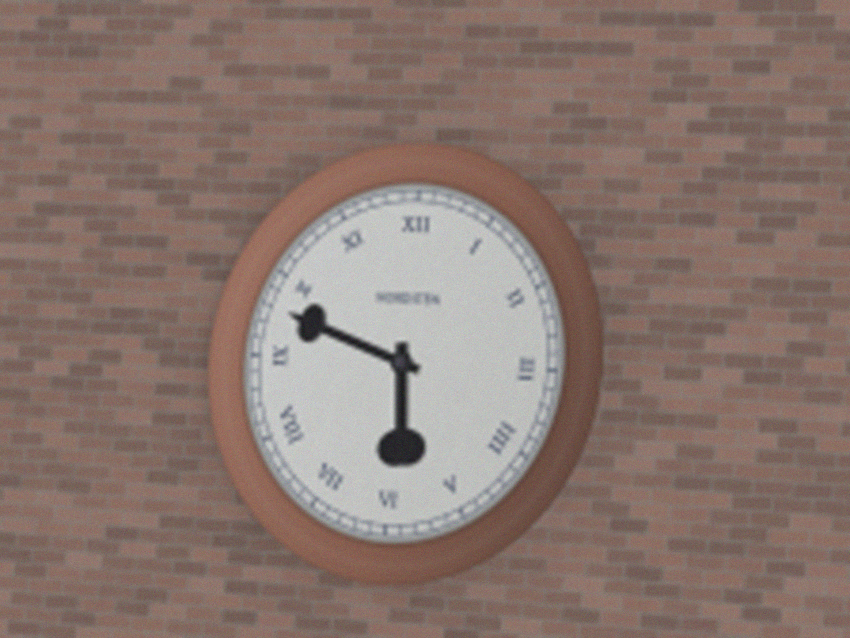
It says 5.48
